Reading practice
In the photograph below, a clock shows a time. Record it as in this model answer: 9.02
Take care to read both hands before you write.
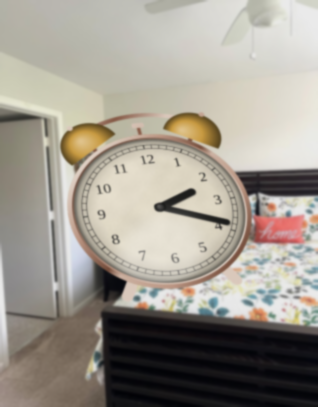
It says 2.19
